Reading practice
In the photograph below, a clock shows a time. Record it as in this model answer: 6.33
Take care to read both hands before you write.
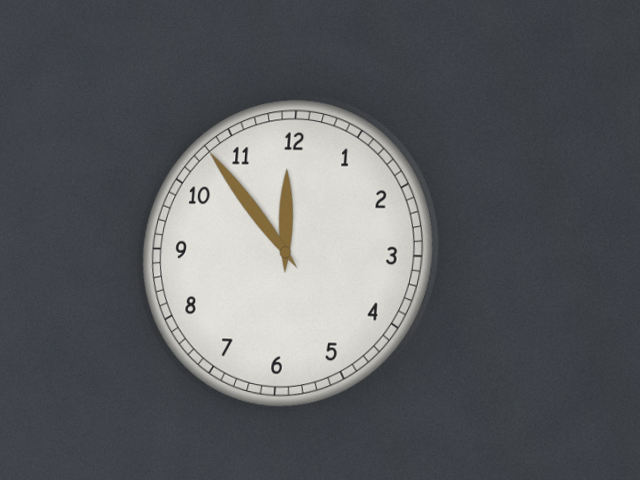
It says 11.53
